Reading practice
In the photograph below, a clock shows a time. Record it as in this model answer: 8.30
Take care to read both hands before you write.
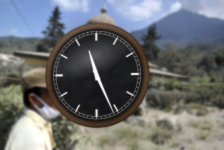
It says 11.26
